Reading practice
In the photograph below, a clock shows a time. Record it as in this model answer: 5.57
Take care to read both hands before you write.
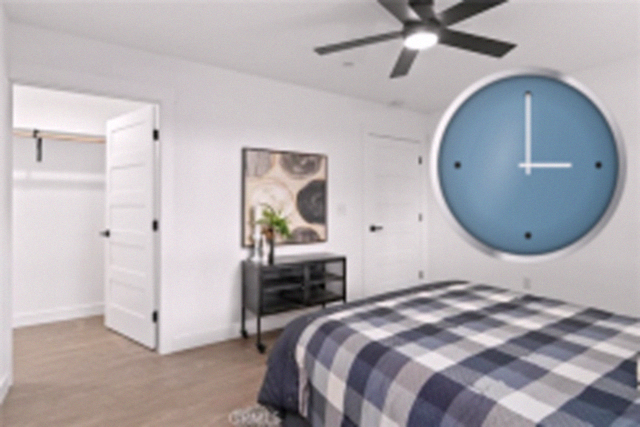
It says 3.00
